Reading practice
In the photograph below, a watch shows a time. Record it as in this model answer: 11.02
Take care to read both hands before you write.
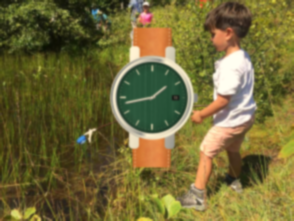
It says 1.43
